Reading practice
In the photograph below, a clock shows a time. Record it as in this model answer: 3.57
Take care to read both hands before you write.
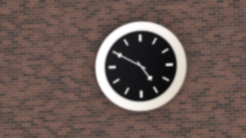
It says 4.50
